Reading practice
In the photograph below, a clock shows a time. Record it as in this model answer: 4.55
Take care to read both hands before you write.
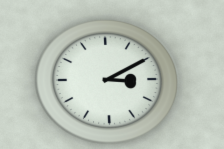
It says 3.10
